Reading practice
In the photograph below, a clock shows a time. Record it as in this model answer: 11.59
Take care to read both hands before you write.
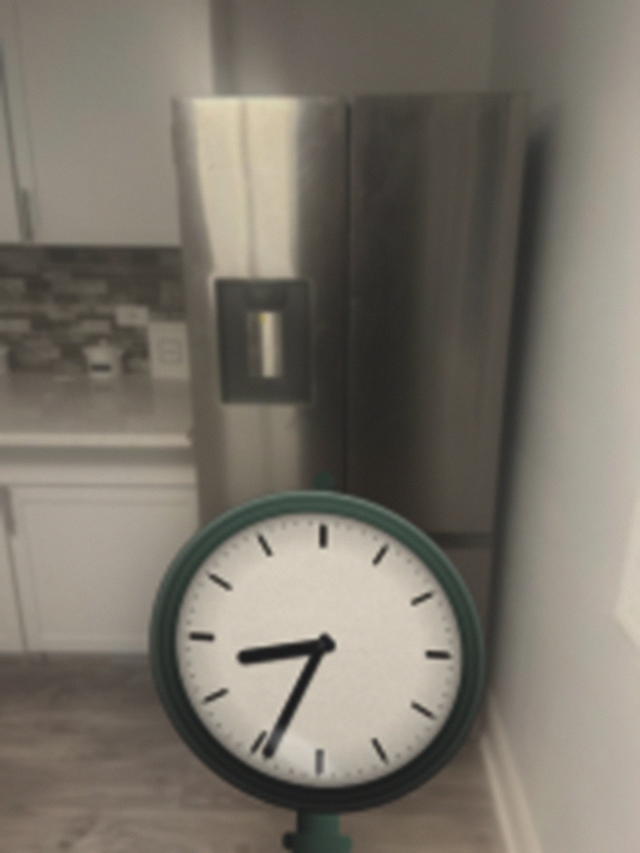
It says 8.34
